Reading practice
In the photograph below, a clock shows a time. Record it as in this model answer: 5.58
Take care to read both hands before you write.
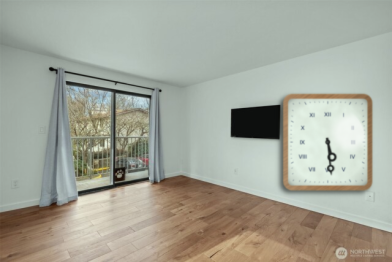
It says 5.29
